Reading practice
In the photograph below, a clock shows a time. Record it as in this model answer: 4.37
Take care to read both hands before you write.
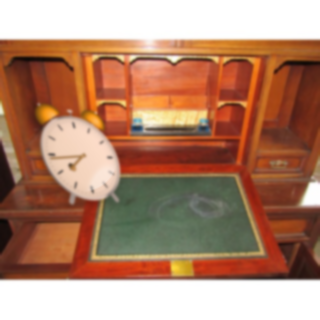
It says 7.44
